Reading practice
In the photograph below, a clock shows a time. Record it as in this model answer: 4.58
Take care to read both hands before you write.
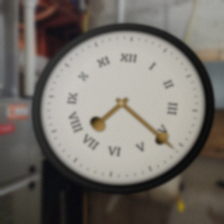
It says 7.21
